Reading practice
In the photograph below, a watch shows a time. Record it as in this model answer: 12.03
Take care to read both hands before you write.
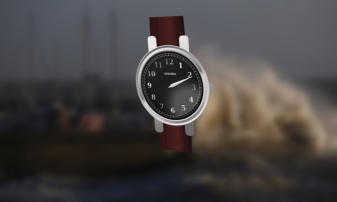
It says 2.11
